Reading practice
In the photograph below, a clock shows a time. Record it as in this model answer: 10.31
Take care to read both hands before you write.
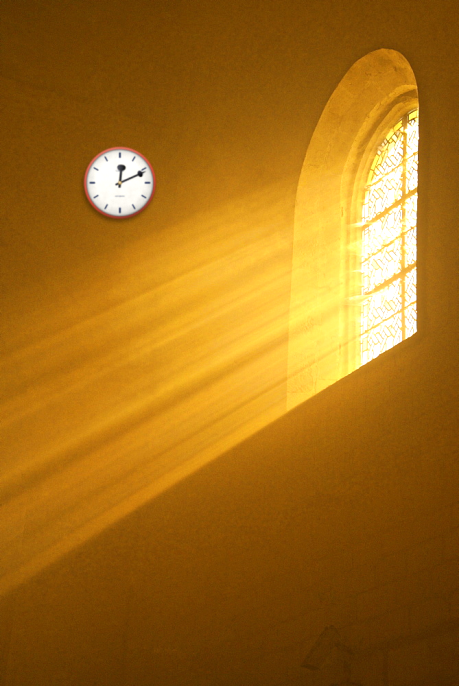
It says 12.11
